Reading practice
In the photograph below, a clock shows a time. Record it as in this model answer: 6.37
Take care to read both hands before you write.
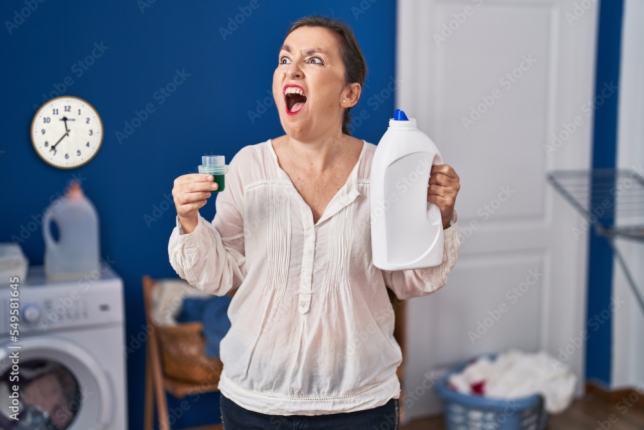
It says 11.37
